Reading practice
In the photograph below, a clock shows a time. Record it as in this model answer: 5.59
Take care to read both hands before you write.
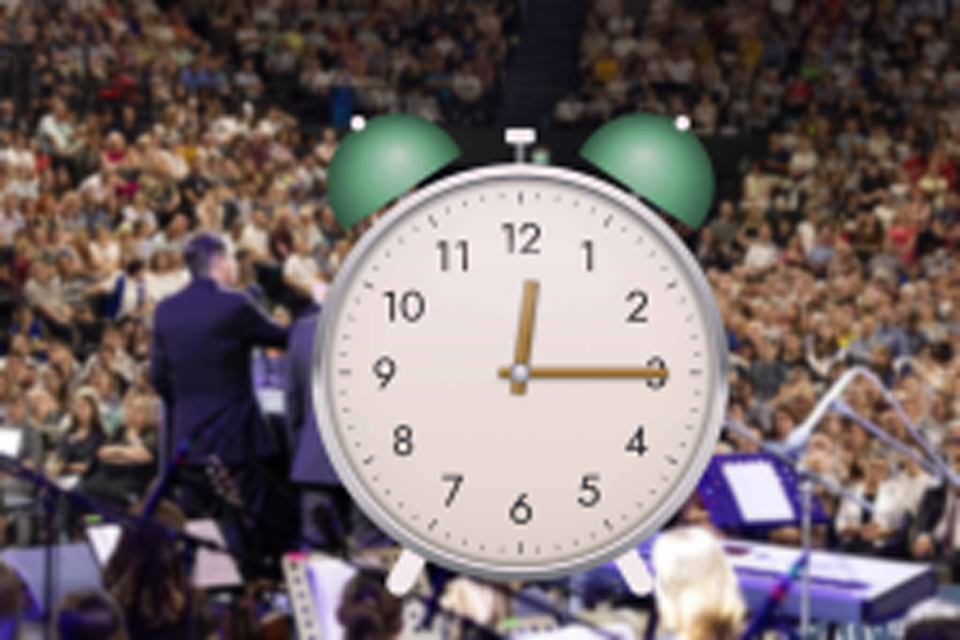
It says 12.15
